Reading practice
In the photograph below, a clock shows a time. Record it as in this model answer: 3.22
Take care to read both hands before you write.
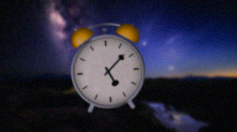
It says 5.08
